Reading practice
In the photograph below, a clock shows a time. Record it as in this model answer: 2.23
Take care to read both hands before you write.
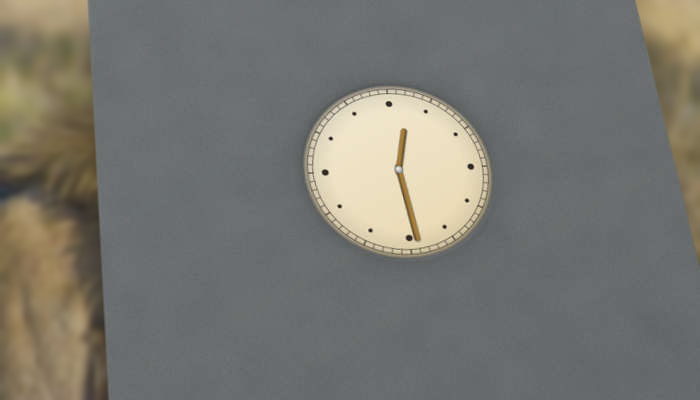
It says 12.29
